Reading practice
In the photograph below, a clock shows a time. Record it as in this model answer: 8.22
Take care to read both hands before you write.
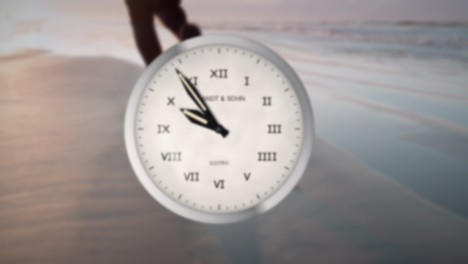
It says 9.54
